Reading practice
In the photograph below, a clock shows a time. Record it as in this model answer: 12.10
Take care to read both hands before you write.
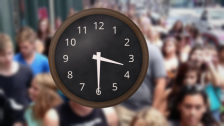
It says 3.30
